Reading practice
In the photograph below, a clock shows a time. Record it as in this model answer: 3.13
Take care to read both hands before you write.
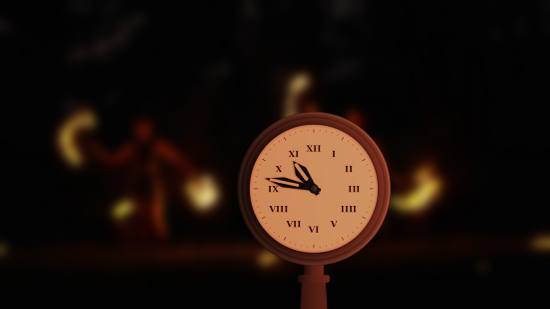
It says 10.47
